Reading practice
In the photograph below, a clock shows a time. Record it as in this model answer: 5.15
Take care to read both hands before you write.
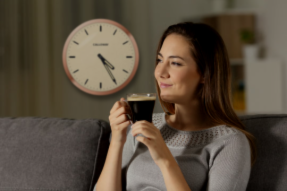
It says 4.25
